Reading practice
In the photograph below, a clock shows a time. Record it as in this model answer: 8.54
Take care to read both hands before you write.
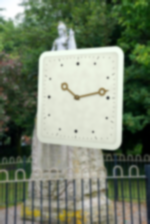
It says 10.13
